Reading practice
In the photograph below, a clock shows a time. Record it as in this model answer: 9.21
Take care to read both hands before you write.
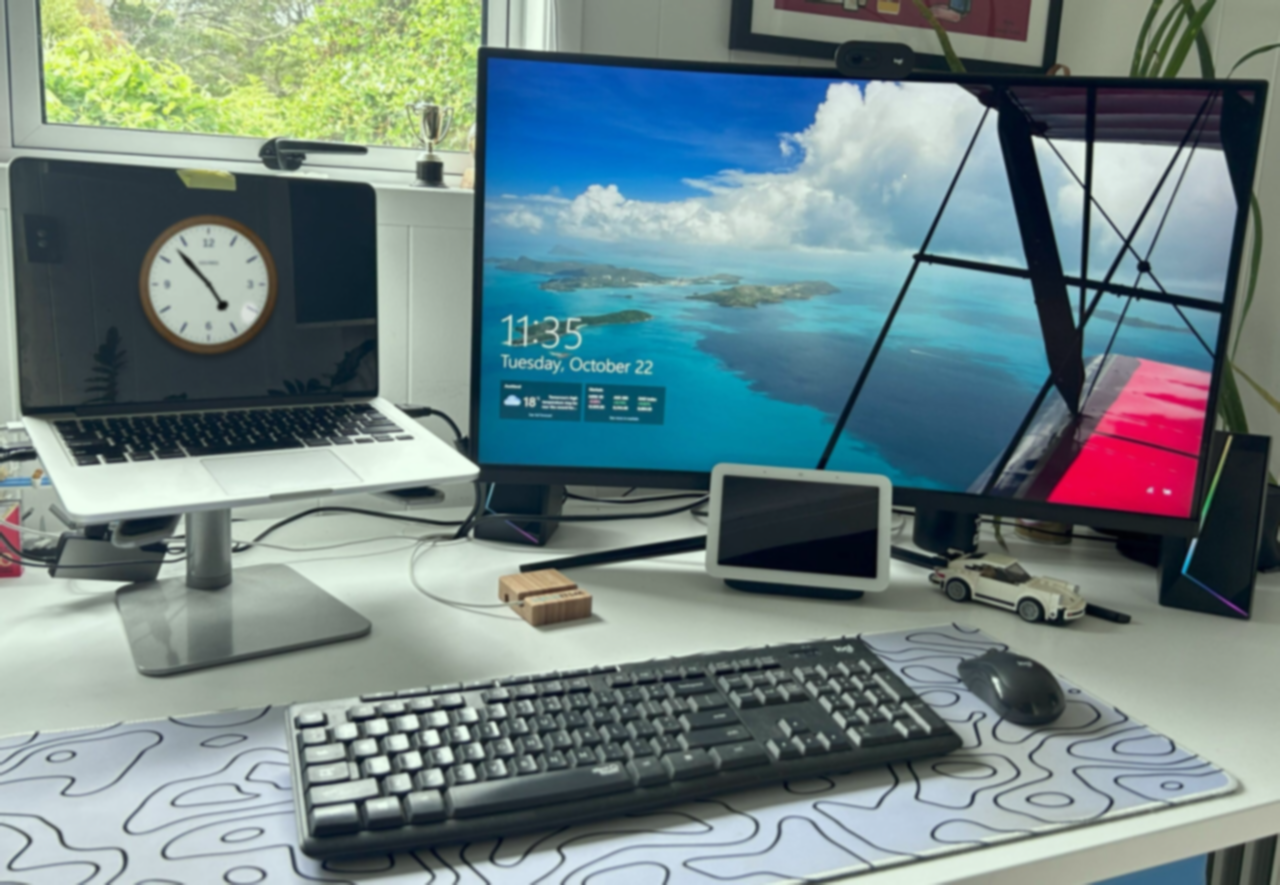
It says 4.53
